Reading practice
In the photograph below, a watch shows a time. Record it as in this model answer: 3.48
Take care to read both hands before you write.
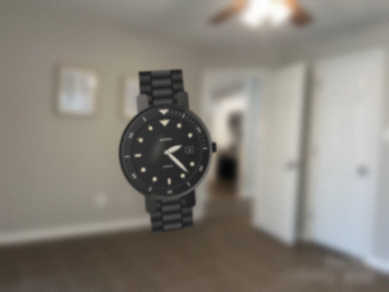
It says 2.23
